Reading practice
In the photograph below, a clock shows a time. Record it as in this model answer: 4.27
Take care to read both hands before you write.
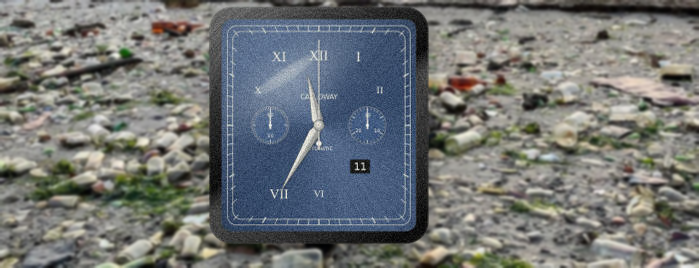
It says 11.35
